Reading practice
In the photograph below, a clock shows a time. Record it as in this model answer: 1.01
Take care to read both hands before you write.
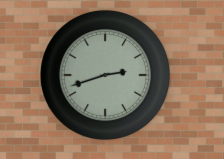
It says 2.42
